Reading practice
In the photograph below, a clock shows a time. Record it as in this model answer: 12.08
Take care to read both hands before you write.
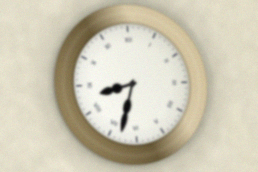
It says 8.33
